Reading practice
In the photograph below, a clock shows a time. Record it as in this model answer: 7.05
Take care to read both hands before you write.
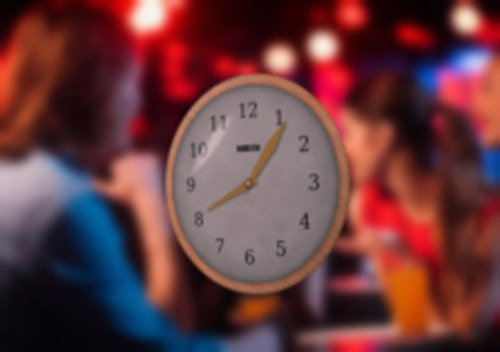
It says 8.06
